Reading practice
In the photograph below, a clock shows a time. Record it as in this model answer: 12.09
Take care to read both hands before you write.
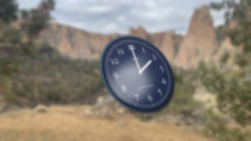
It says 2.00
